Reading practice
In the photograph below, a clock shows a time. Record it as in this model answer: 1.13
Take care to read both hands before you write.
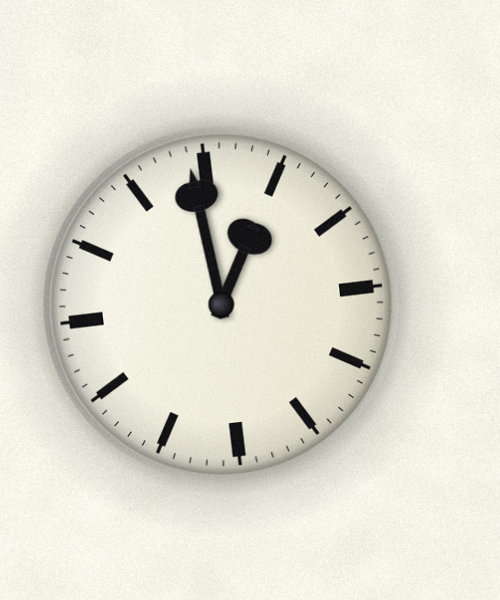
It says 12.59
